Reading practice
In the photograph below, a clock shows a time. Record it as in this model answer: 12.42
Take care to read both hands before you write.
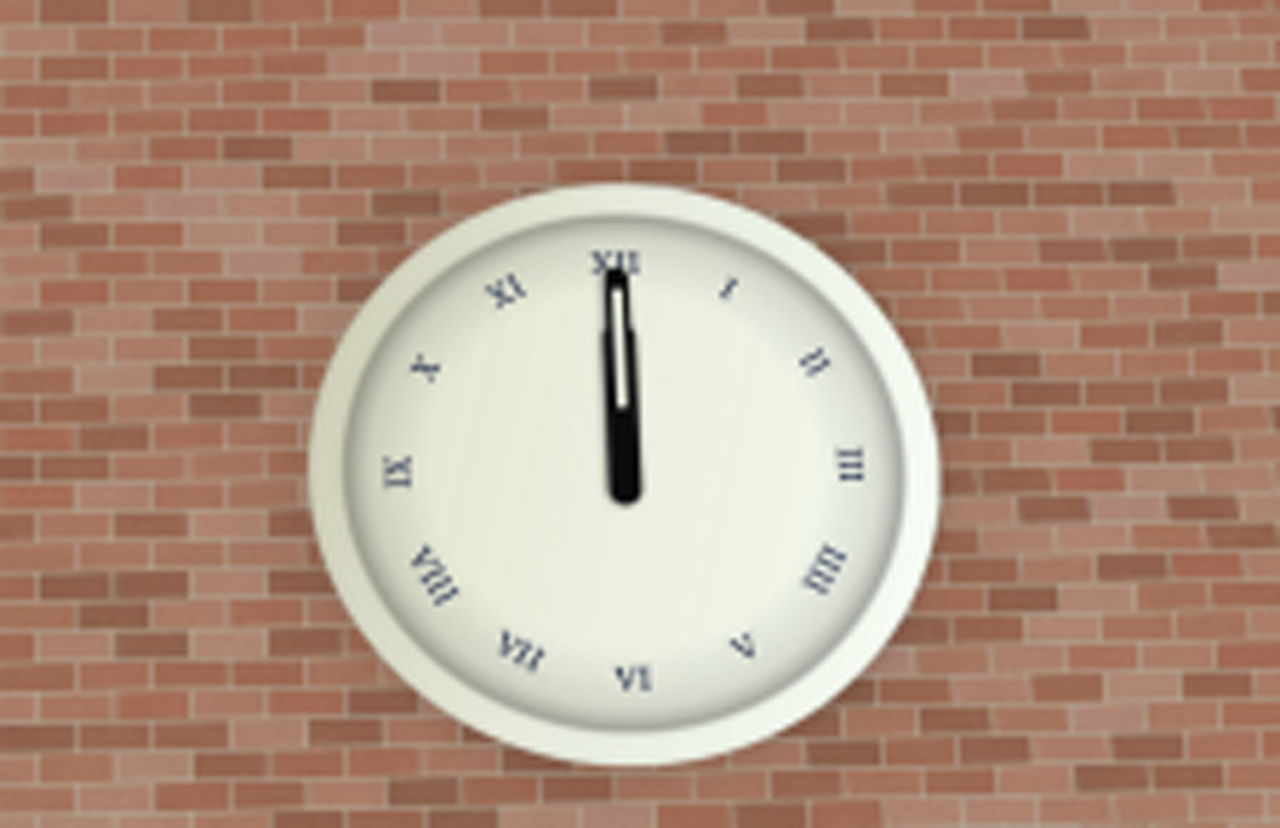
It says 12.00
